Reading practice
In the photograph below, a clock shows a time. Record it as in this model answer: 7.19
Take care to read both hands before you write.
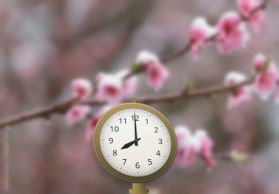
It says 8.00
